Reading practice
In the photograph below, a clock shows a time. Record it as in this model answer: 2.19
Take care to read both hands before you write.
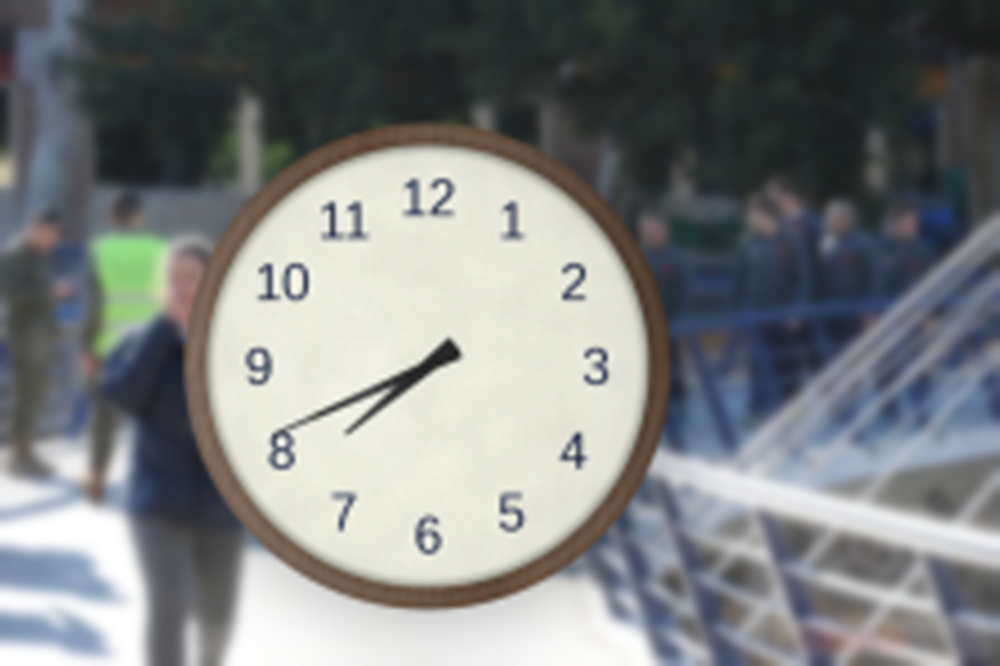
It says 7.41
